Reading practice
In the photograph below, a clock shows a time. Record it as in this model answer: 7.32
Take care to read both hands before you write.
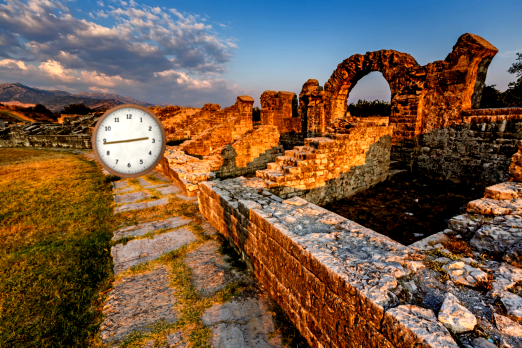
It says 2.44
